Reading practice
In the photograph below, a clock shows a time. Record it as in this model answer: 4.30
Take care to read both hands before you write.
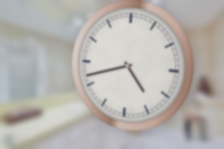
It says 4.42
